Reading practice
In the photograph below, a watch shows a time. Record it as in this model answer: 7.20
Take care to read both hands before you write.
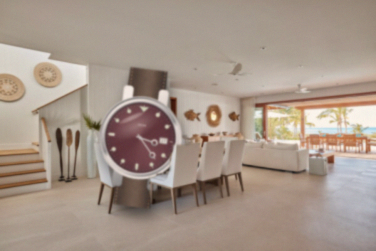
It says 3.23
